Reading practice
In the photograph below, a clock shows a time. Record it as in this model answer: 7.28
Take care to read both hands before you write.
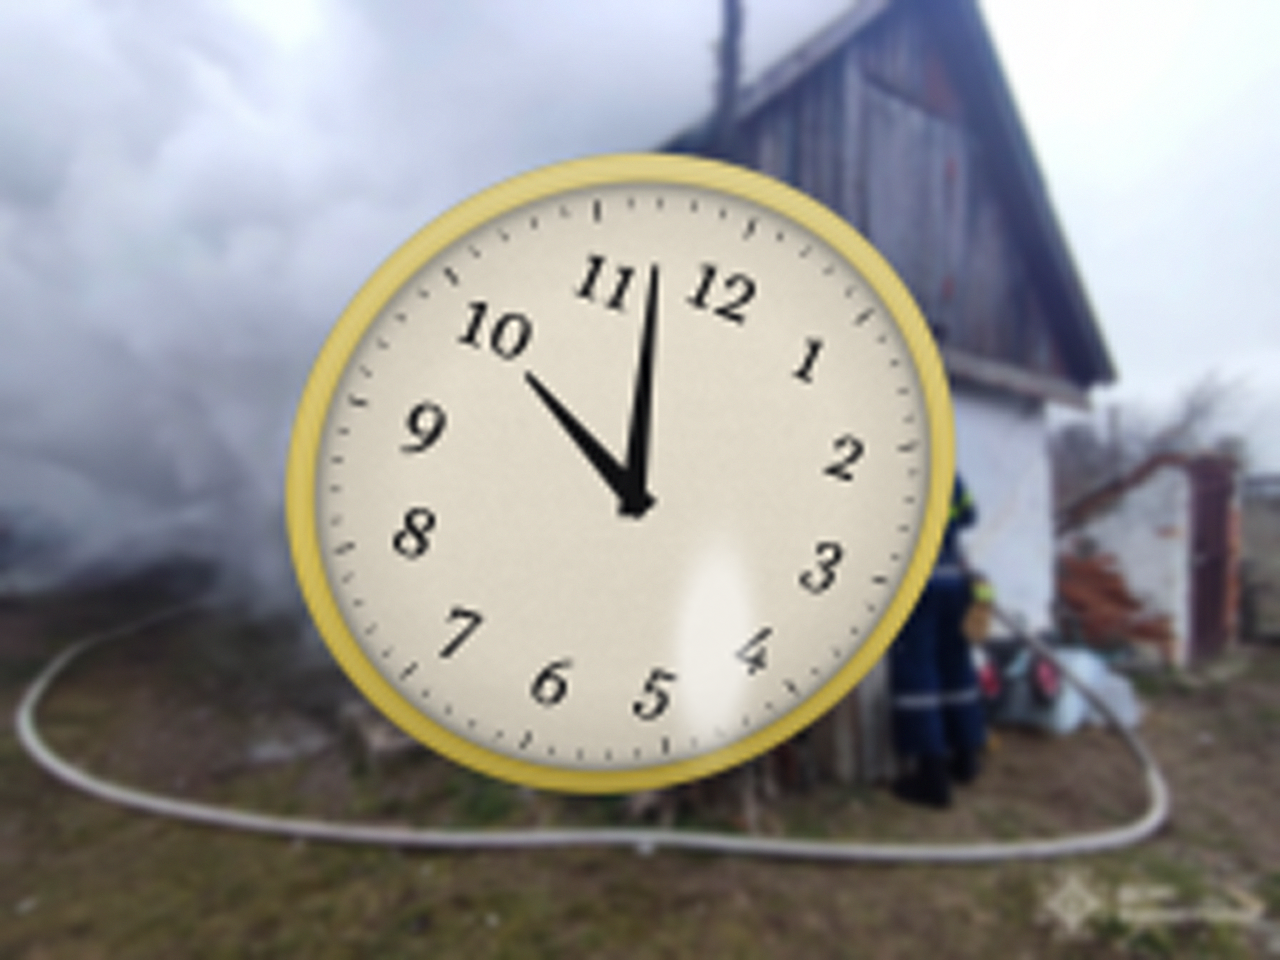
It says 9.57
